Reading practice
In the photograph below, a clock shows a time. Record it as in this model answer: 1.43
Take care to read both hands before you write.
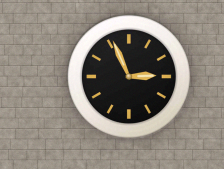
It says 2.56
